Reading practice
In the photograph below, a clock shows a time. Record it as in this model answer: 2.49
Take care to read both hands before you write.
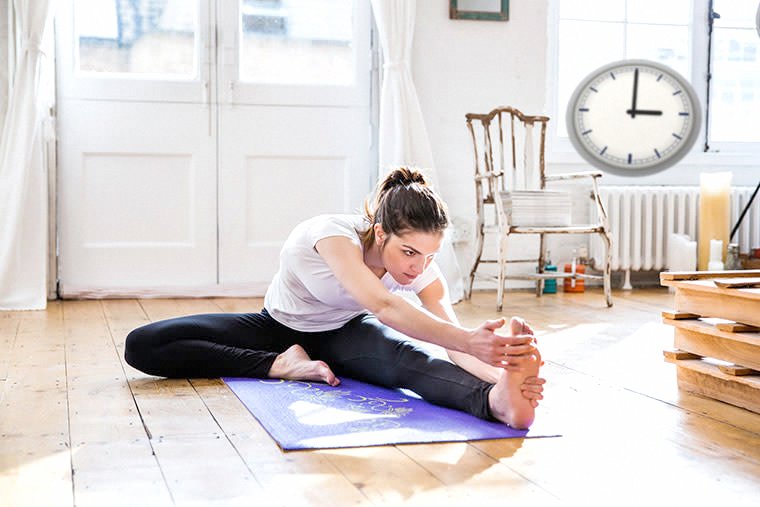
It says 3.00
